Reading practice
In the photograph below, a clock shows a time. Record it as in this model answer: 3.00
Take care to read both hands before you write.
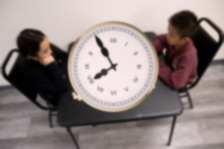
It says 7.55
